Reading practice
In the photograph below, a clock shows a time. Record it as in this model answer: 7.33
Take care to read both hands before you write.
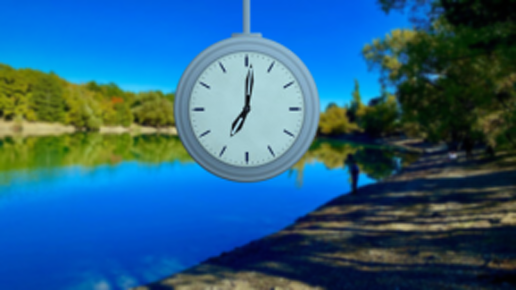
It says 7.01
